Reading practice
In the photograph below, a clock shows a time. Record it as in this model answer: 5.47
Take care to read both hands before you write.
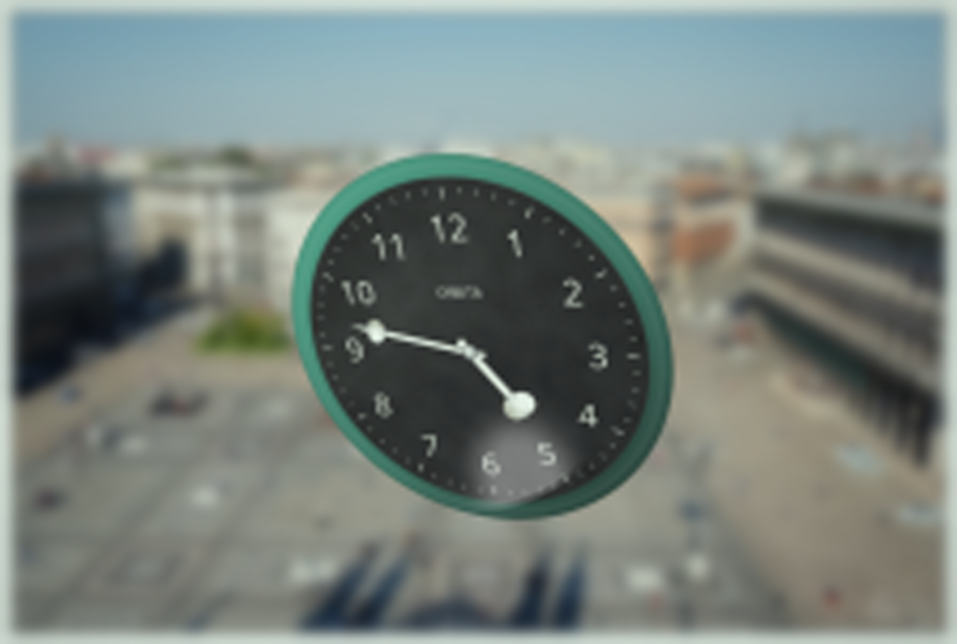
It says 4.47
